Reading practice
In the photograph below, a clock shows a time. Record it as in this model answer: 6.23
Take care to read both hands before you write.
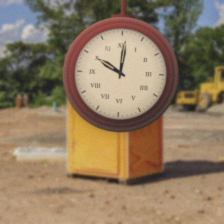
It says 10.01
